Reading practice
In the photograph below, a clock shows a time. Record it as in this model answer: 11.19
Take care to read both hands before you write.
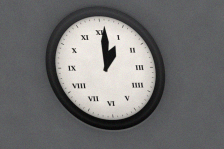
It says 1.01
